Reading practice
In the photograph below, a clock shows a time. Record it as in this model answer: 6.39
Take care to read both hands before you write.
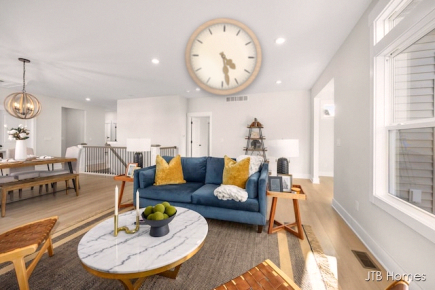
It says 4.28
